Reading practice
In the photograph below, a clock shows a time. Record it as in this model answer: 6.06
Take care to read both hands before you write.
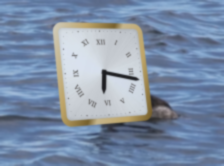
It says 6.17
